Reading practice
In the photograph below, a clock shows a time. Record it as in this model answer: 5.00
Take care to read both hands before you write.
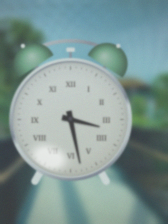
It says 3.28
